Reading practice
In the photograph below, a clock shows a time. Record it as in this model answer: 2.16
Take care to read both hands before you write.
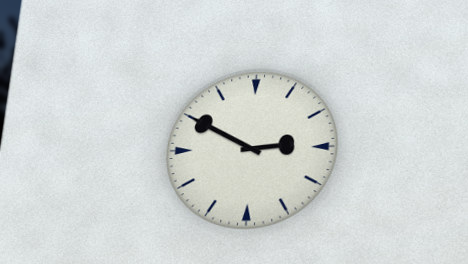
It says 2.50
